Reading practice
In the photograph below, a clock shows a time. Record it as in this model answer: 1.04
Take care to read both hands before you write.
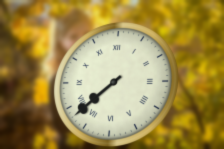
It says 7.38
